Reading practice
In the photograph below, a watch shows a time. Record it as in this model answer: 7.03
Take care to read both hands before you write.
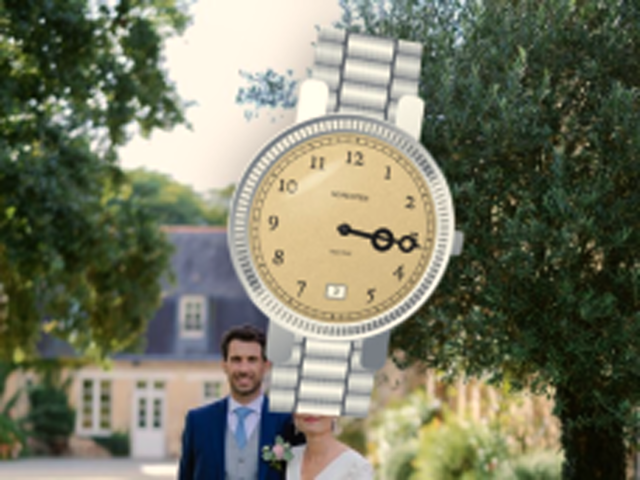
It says 3.16
